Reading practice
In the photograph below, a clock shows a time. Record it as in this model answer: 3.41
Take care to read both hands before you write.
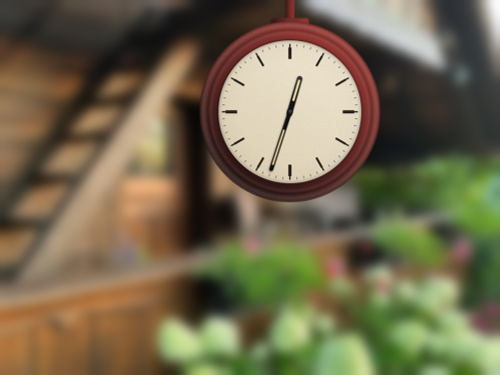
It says 12.33
